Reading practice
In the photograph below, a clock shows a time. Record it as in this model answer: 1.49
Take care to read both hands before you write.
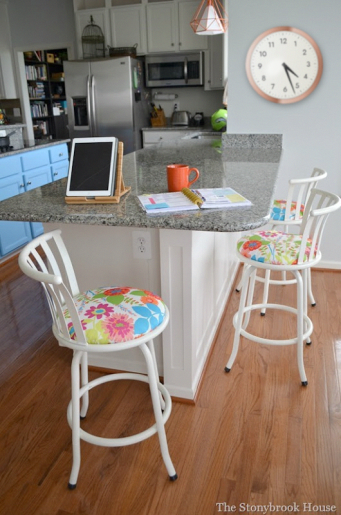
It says 4.27
